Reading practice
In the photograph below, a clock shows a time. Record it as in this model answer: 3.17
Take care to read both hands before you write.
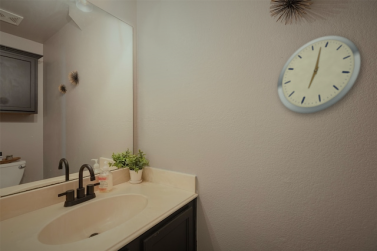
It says 5.58
